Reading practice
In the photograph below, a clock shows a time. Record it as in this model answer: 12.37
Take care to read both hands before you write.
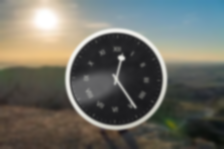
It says 12.24
